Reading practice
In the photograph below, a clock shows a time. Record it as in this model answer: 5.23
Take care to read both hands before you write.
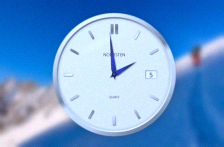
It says 1.59
